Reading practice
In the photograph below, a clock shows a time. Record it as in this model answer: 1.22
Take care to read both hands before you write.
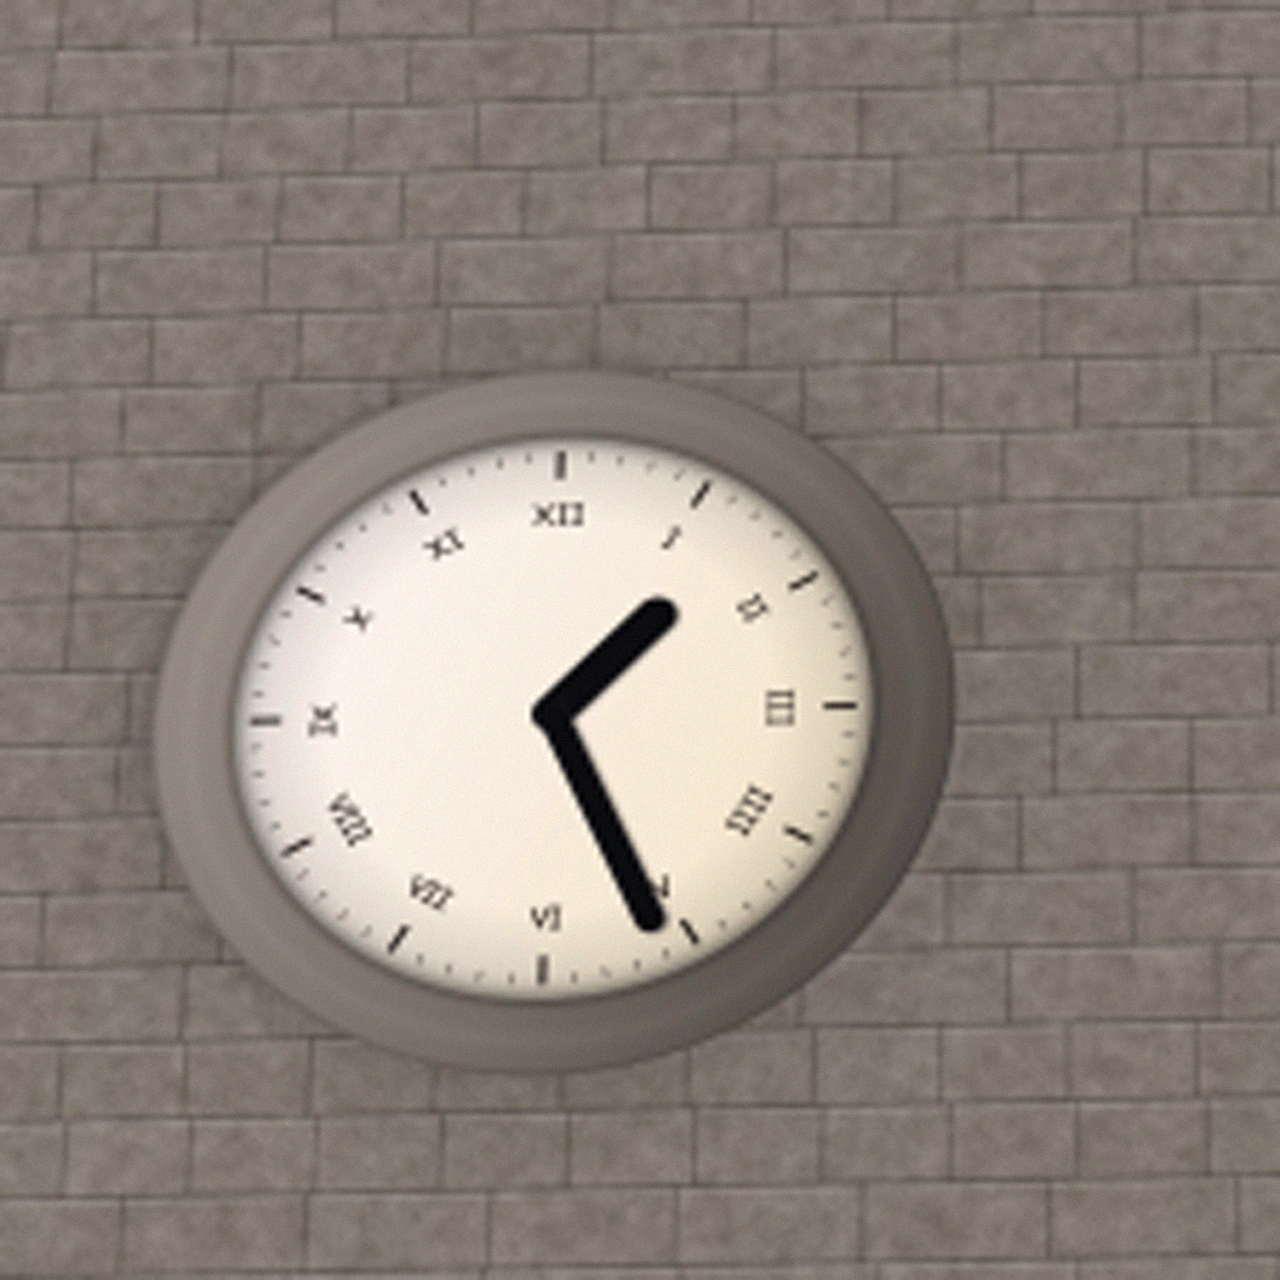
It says 1.26
